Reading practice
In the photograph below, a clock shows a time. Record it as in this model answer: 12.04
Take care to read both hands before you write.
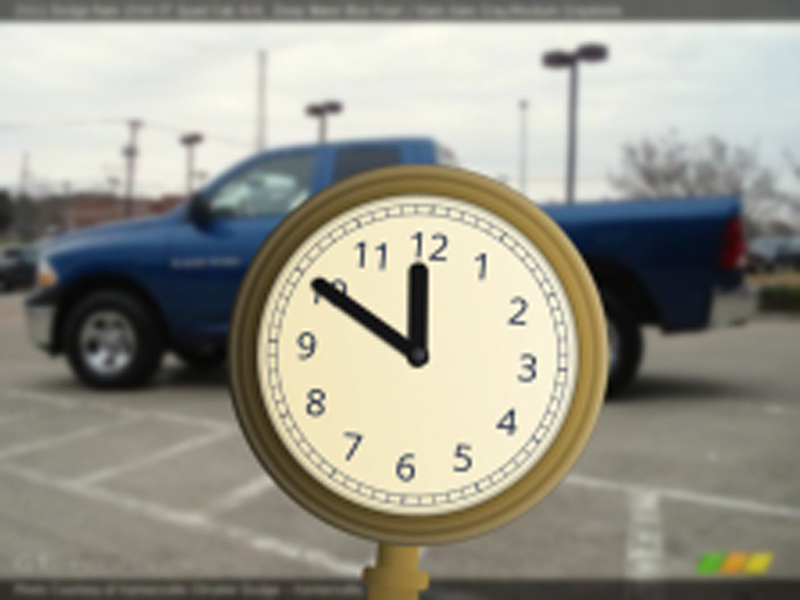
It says 11.50
